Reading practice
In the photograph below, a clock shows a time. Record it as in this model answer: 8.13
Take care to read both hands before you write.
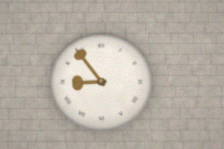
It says 8.54
